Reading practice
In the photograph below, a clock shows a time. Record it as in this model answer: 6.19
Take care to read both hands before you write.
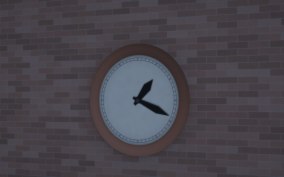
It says 1.19
